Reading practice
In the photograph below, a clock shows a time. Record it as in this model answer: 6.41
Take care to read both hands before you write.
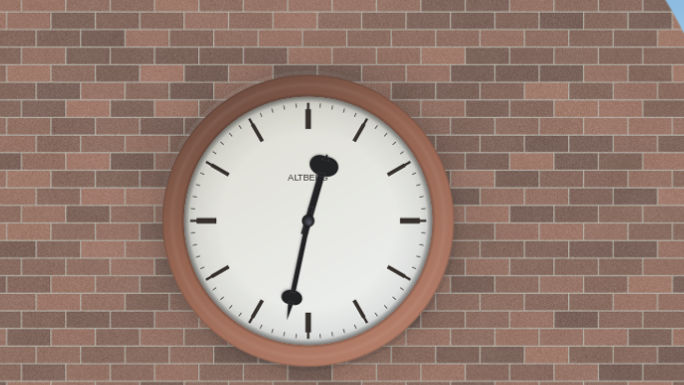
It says 12.32
